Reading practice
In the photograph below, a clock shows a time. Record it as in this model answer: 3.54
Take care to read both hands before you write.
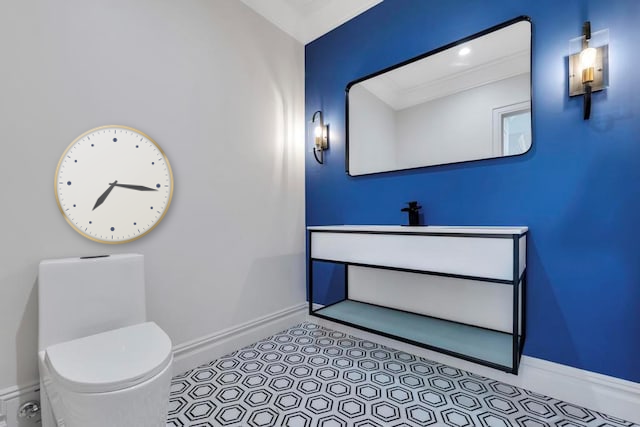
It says 7.16
